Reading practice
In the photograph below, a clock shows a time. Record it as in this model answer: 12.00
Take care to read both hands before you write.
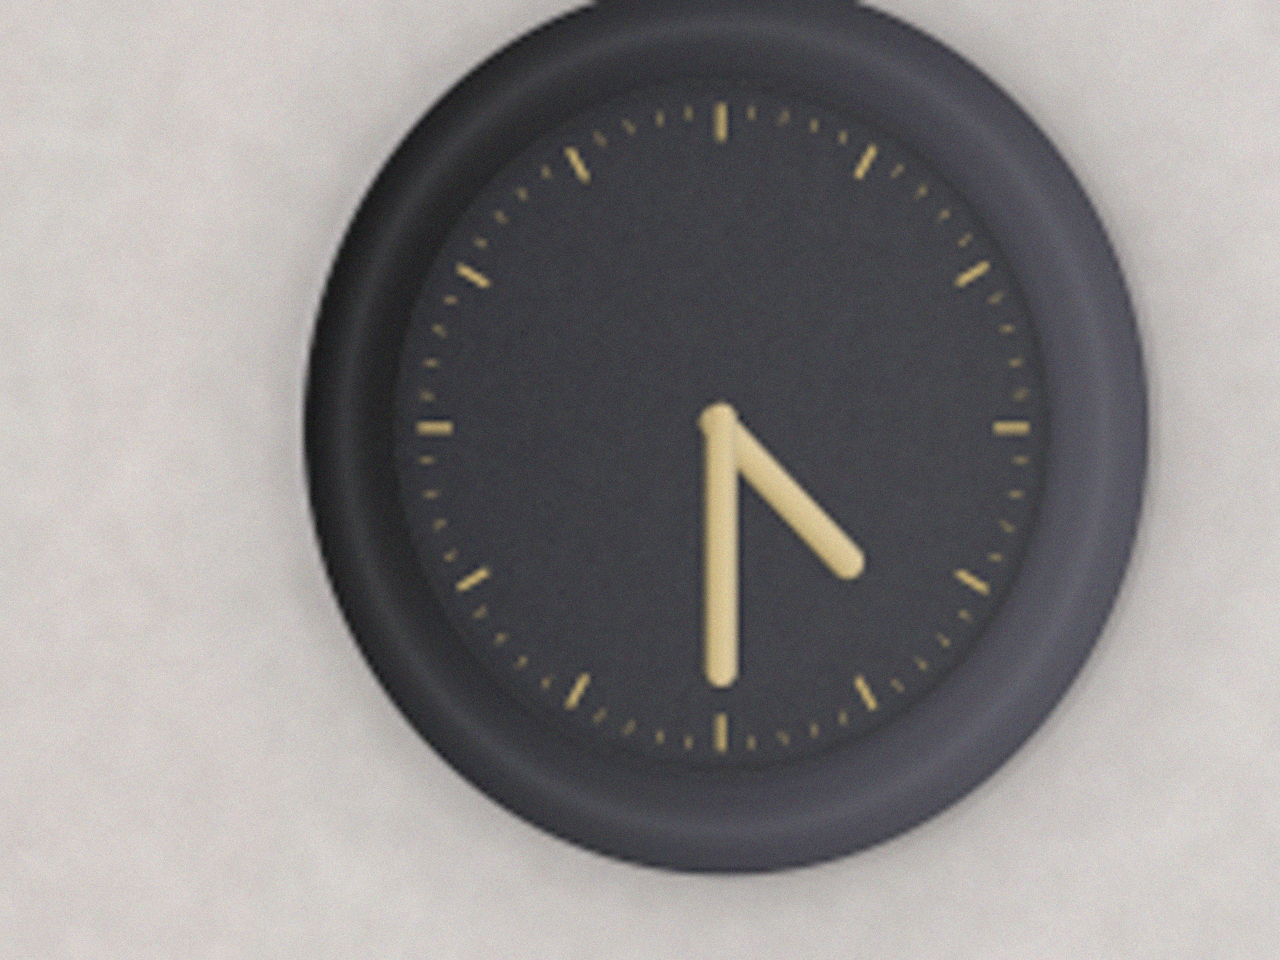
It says 4.30
